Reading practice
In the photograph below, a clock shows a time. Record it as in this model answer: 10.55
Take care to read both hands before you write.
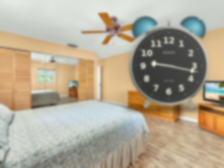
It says 9.17
